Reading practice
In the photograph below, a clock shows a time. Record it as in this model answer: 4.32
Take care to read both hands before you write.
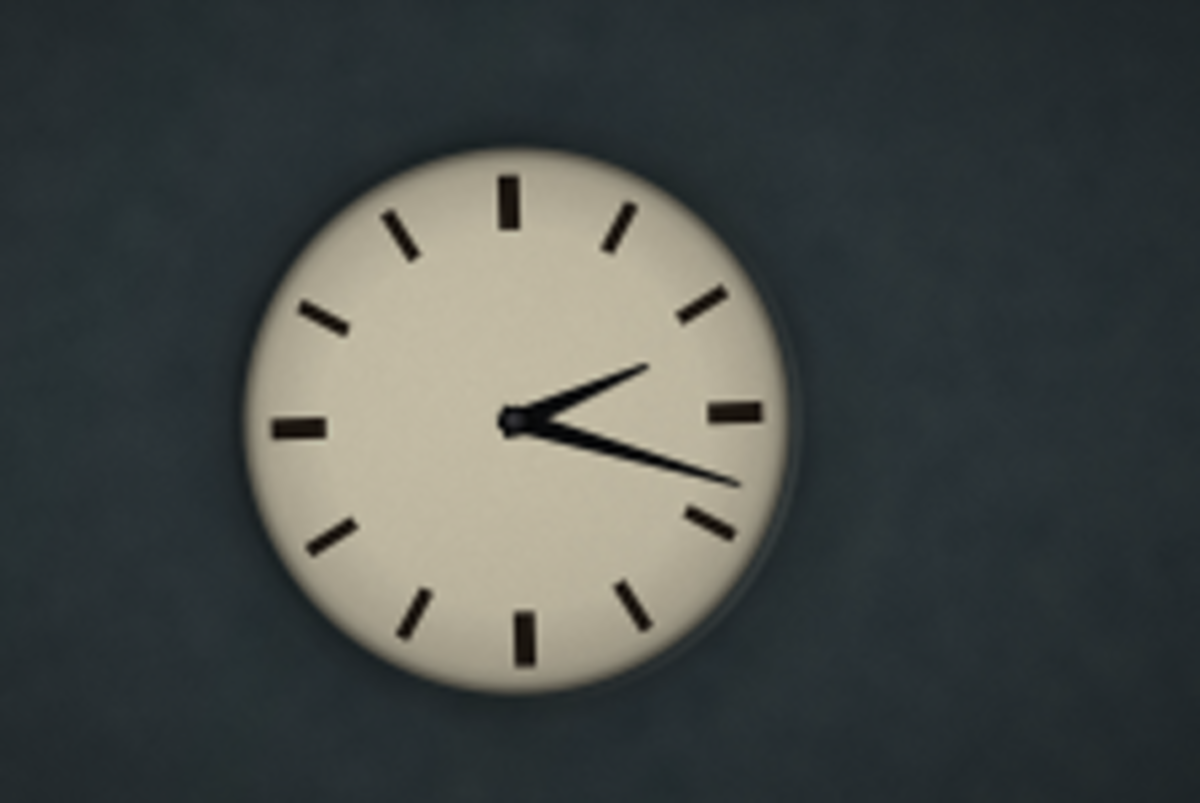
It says 2.18
